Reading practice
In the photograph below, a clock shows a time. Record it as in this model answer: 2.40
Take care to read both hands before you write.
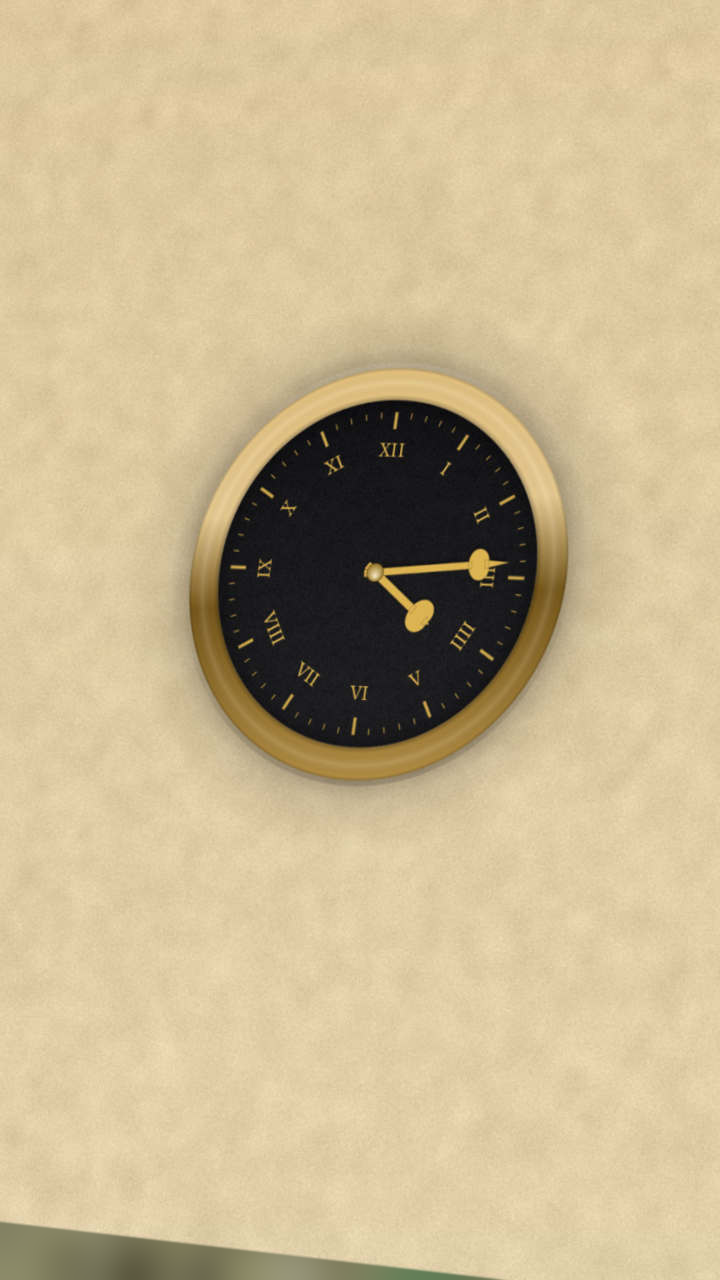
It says 4.14
